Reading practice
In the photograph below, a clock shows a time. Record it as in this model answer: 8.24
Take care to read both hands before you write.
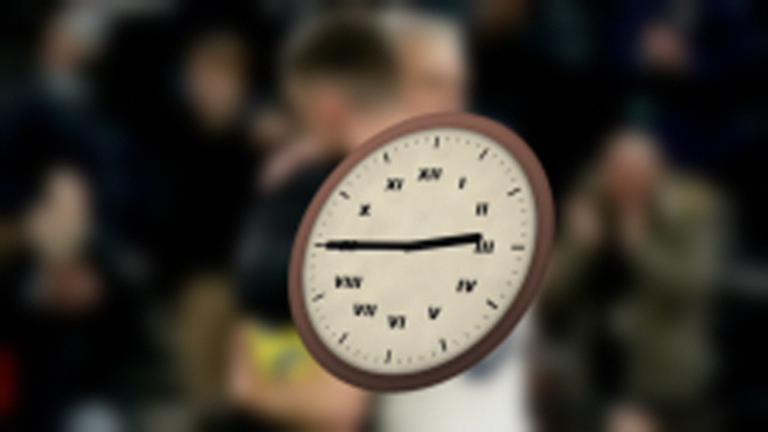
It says 2.45
